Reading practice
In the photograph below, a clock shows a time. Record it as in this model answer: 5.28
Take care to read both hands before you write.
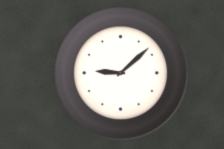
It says 9.08
